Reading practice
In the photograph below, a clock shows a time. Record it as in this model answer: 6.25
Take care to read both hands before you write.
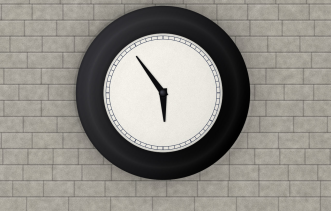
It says 5.54
